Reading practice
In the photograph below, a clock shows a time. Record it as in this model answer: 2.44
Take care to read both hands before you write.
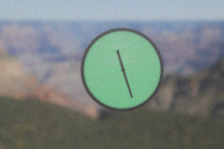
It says 11.27
